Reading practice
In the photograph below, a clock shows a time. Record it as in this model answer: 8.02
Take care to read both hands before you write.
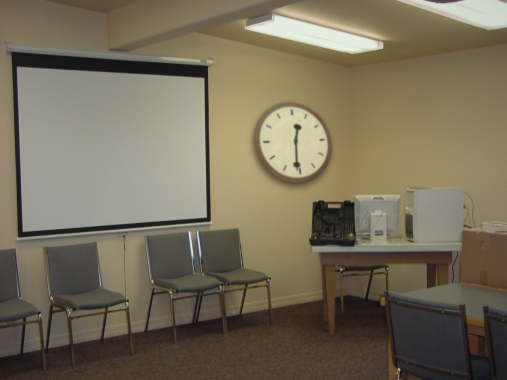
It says 12.31
